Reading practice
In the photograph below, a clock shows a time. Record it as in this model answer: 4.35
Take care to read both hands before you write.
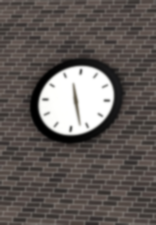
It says 11.27
